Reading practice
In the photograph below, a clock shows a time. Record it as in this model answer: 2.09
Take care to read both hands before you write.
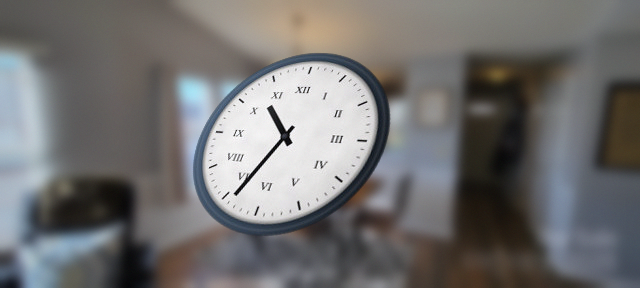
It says 10.34
